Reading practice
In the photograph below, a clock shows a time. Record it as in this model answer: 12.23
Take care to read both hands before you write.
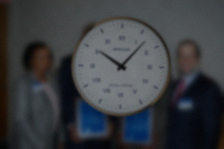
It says 10.07
